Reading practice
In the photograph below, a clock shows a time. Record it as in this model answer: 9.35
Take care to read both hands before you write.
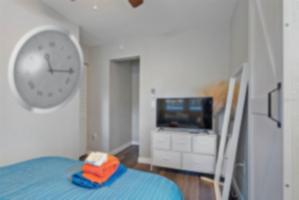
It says 11.16
